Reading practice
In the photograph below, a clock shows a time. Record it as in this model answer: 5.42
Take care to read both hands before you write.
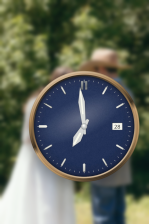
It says 6.59
